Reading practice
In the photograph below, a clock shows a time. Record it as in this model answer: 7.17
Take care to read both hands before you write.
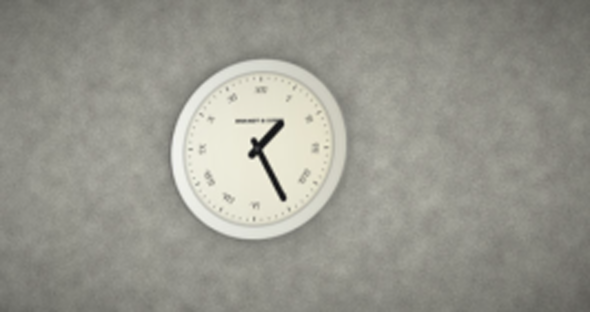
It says 1.25
